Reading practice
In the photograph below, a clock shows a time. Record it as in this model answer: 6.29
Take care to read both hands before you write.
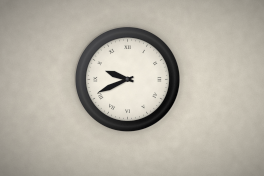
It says 9.41
